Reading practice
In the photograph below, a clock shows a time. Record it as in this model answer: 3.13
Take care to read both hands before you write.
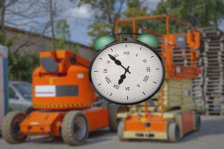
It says 6.53
